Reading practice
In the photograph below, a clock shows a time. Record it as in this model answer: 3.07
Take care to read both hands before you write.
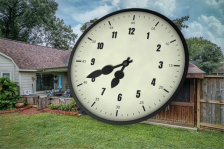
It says 6.41
